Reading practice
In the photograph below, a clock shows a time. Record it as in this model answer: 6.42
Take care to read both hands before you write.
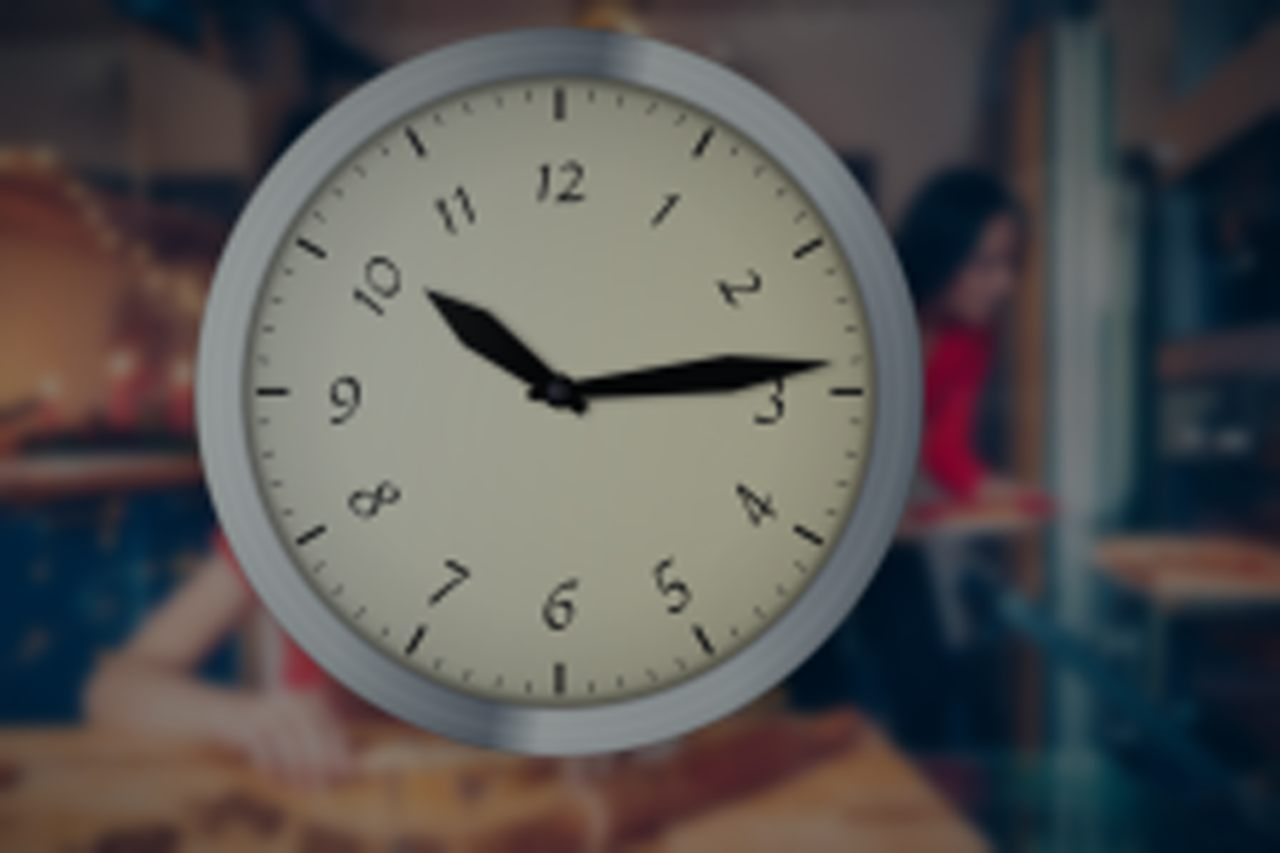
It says 10.14
